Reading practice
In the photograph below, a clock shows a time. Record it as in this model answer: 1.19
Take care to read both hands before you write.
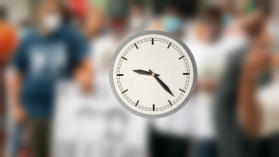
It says 9.23
